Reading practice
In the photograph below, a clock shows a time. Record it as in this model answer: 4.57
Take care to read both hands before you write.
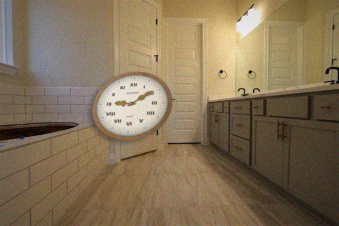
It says 9.09
